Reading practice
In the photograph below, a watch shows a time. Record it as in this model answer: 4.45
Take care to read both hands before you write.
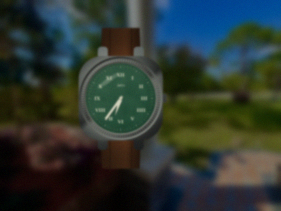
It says 6.36
